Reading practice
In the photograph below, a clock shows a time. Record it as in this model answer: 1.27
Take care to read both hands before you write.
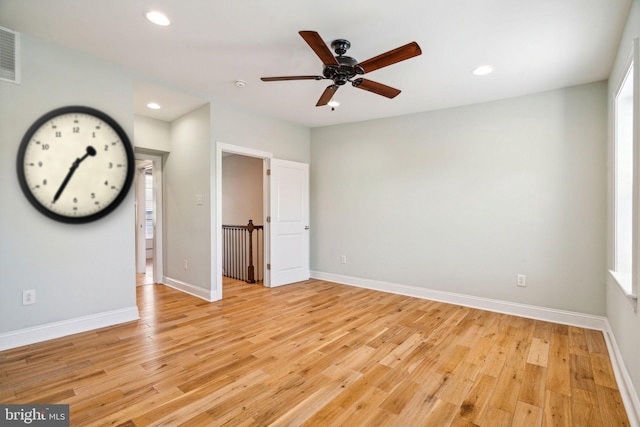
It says 1.35
